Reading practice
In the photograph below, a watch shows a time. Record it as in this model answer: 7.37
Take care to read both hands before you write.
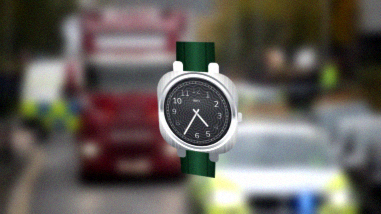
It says 4.35
